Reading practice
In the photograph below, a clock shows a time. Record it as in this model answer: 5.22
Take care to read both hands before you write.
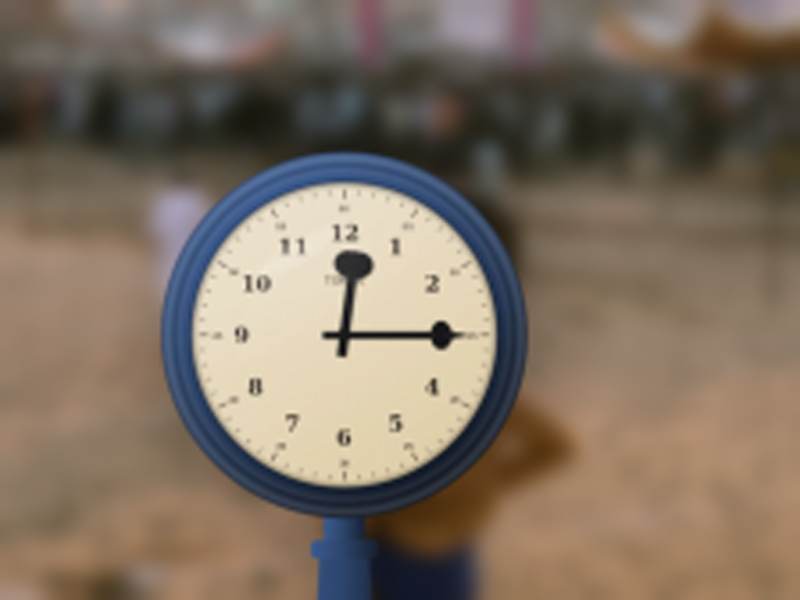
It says 12.15
